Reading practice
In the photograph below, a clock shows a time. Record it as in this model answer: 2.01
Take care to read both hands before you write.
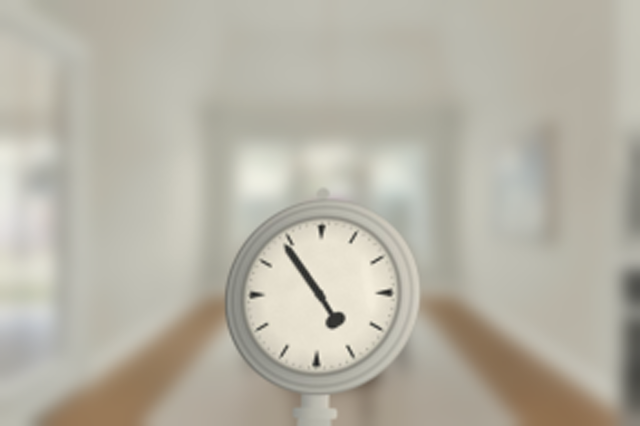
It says 4.54
